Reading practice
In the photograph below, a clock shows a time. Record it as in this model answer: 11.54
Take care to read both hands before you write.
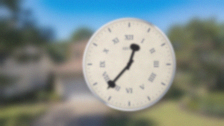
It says 12.37
